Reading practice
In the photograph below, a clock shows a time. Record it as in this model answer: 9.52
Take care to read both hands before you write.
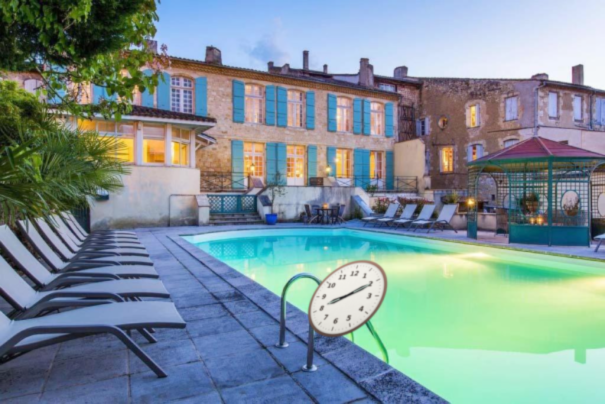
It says 8.10
